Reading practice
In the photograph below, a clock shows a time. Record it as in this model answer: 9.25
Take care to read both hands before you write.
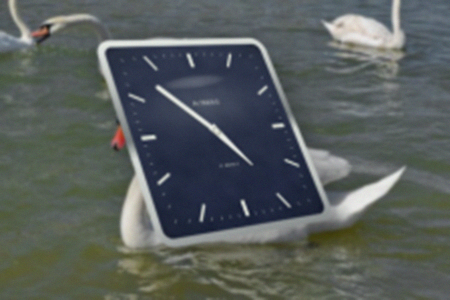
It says 4.53
